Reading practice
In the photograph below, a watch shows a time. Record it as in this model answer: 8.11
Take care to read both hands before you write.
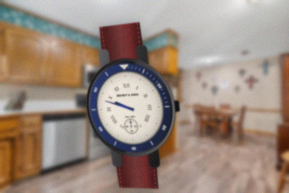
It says 9.48
